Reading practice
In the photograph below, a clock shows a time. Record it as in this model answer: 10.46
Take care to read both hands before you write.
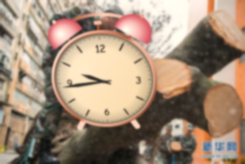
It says 9.44
